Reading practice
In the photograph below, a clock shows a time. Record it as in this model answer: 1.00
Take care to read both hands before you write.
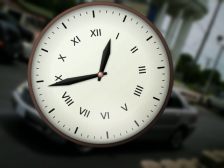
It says 12.44
